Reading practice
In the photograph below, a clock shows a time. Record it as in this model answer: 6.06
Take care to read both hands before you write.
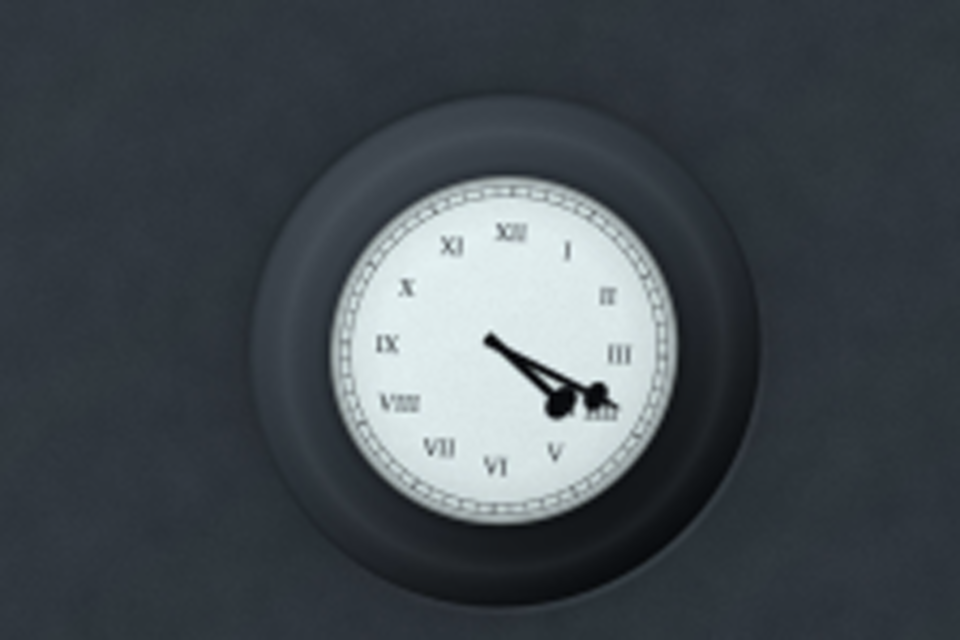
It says 4.19
